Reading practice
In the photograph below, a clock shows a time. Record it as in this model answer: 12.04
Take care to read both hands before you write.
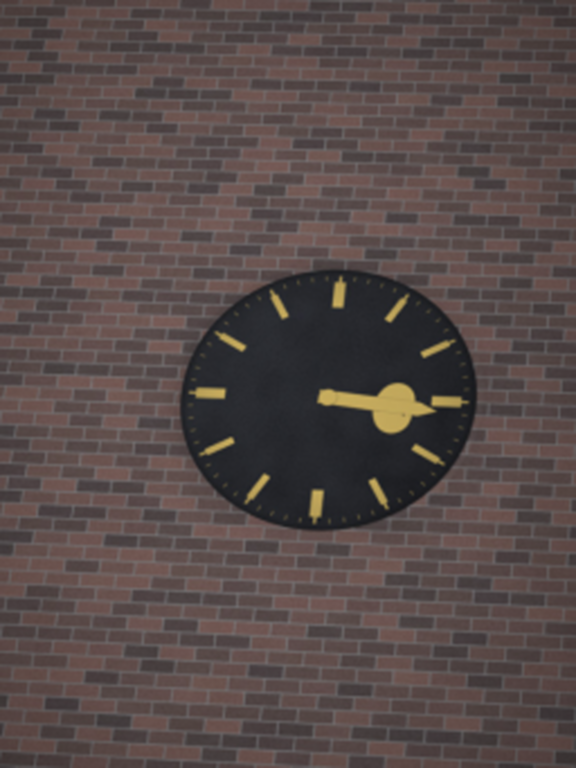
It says 3.16
